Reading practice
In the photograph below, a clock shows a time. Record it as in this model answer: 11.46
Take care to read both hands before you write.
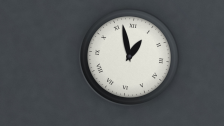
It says 12.57
